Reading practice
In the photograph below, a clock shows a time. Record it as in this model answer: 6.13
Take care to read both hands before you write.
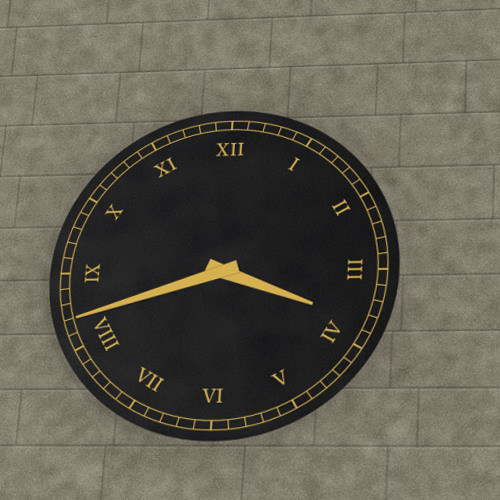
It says 3.42
